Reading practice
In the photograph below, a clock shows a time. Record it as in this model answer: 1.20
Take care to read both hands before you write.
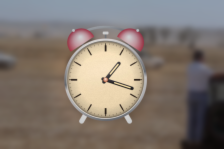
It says 1.18
